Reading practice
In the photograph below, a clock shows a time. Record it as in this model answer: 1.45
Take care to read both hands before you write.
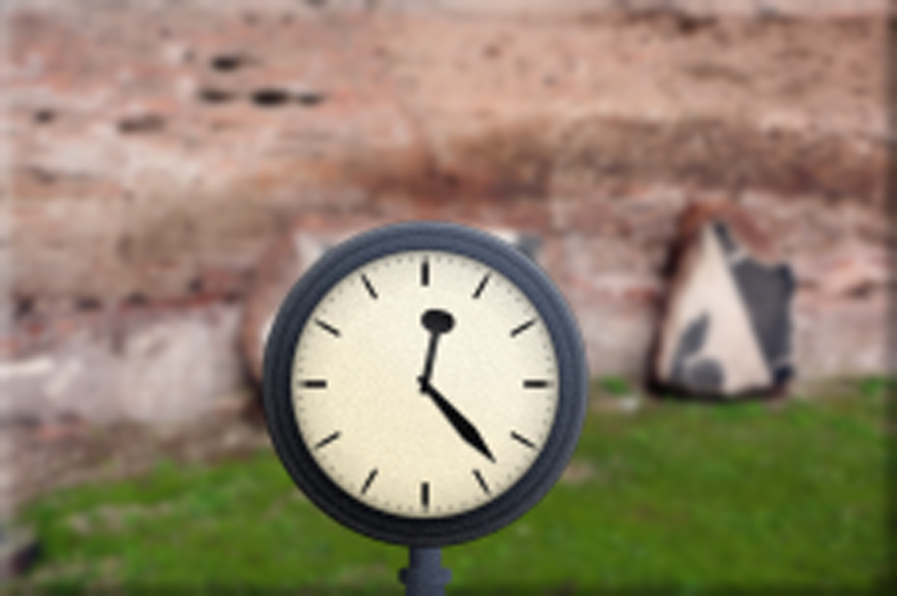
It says 12.23
